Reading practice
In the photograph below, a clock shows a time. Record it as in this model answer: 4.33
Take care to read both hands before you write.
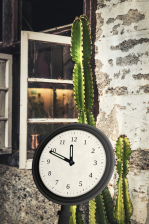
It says 11.49
